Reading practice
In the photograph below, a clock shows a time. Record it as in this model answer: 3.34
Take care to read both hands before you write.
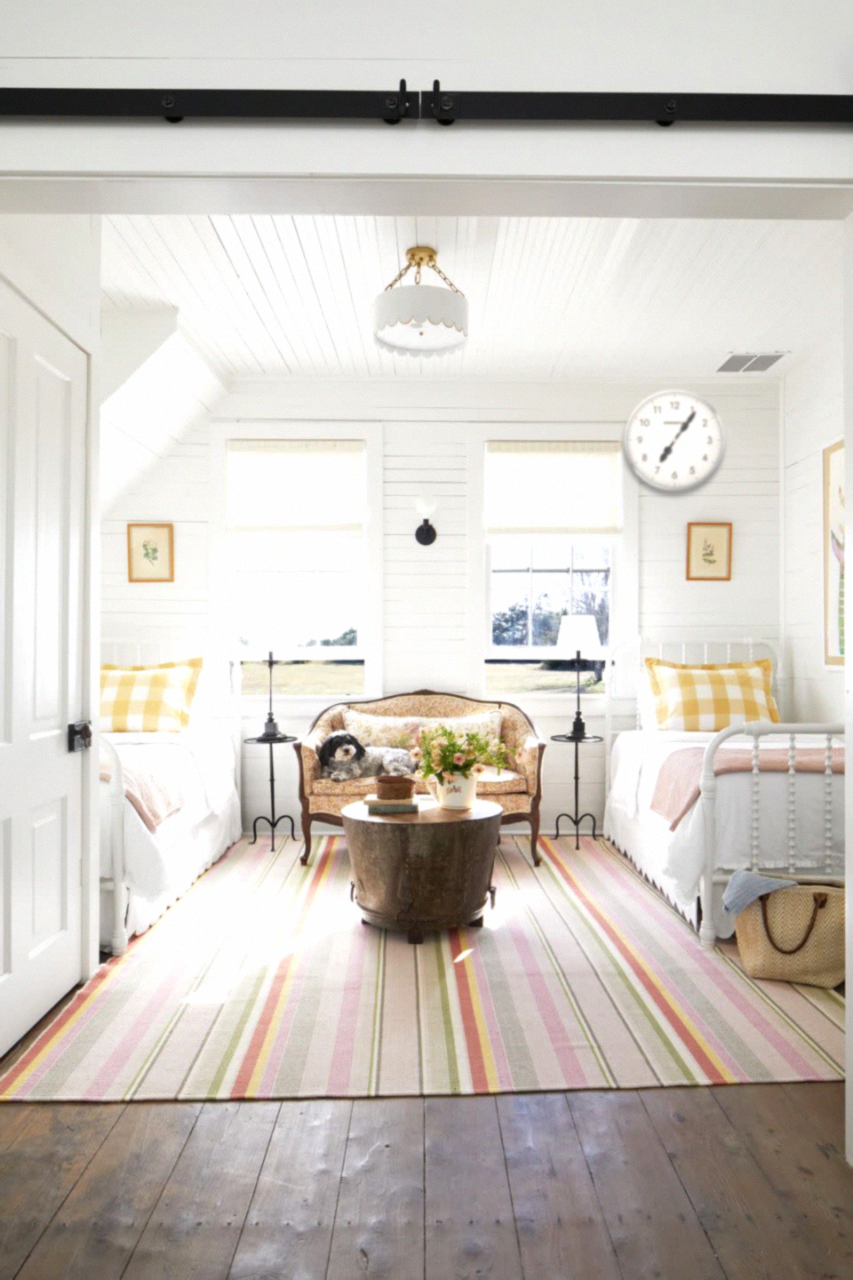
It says 7.06
